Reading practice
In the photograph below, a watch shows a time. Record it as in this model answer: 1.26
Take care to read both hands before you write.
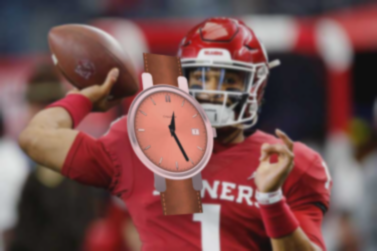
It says 12.26
